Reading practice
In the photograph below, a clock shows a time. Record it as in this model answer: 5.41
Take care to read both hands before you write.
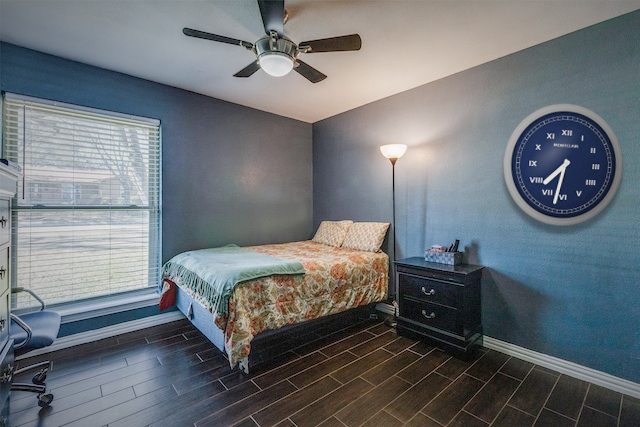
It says 7.32
